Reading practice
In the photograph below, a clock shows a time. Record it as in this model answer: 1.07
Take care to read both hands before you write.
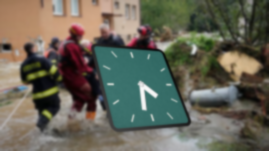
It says 4.32
